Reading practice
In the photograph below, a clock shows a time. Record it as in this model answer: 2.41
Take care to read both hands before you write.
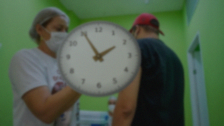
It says 1.55
